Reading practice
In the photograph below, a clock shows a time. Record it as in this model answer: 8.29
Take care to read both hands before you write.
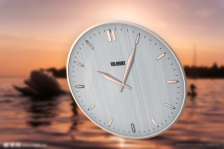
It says 10.05
